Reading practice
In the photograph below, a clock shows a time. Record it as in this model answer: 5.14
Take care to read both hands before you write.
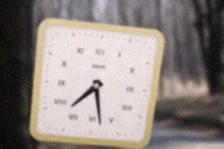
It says 7.28
